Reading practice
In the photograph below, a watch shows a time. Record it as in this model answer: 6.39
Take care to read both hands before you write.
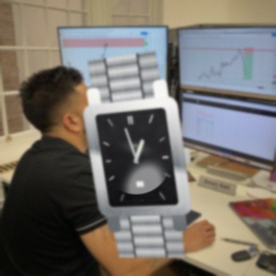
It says 12.58
